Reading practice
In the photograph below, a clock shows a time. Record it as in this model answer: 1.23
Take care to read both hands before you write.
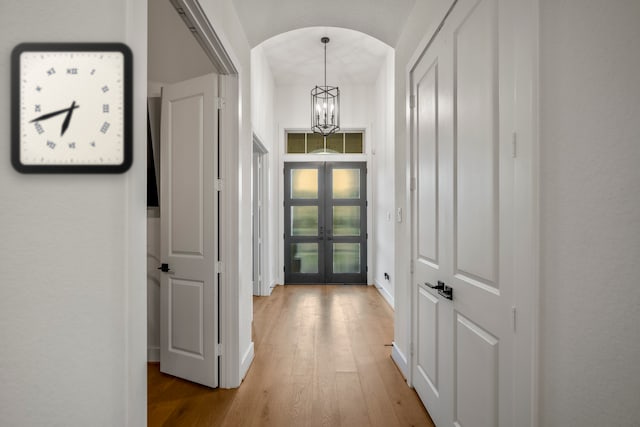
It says 6.42
